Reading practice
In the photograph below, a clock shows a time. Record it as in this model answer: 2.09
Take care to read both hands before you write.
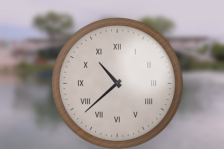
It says 10.38
